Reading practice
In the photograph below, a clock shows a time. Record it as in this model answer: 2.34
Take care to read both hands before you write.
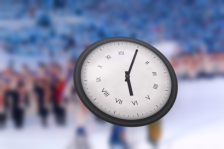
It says 6.05
